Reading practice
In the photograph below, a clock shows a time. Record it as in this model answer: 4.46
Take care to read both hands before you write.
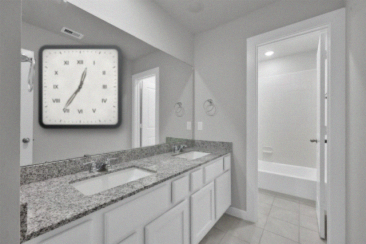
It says 12.36
